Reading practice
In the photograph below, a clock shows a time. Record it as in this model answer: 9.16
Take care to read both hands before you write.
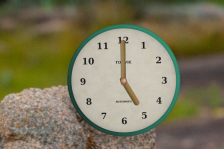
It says 5.00
